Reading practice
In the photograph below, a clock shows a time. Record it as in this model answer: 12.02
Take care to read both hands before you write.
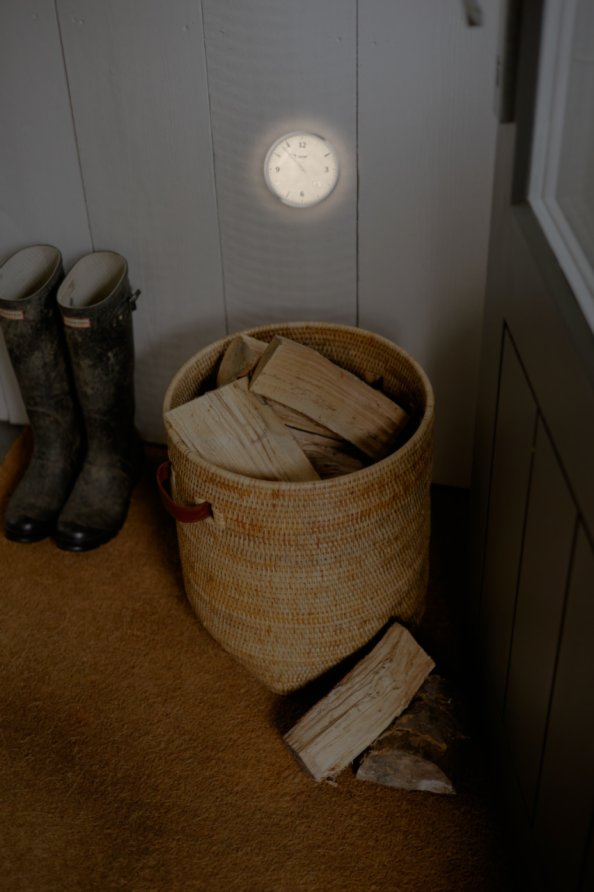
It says 10.53
